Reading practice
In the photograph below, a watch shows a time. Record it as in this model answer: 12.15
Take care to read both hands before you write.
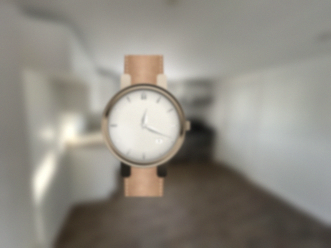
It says 12.19
